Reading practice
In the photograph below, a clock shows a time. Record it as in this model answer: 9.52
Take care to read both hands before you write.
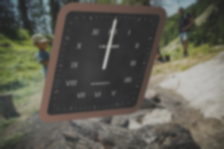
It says 12.00
